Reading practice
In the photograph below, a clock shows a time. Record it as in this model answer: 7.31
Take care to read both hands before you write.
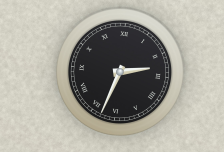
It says 2.33
